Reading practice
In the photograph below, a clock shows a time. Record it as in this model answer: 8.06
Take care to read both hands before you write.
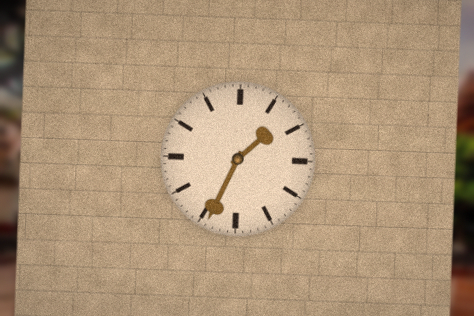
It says 1.34
